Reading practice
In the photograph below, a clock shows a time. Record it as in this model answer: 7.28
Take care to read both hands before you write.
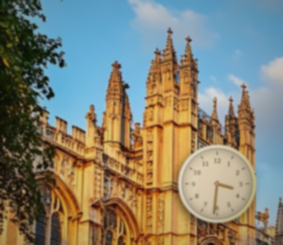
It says 3.31
